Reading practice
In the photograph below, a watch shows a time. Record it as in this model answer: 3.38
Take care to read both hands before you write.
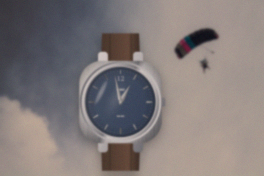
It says 12.58
